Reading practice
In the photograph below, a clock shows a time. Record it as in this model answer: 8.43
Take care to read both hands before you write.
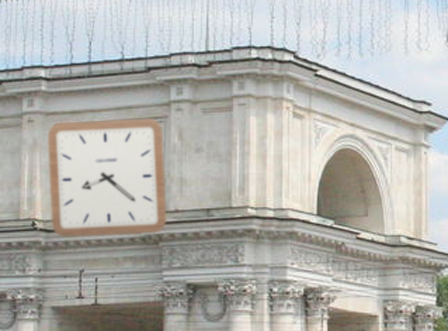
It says 8.22
